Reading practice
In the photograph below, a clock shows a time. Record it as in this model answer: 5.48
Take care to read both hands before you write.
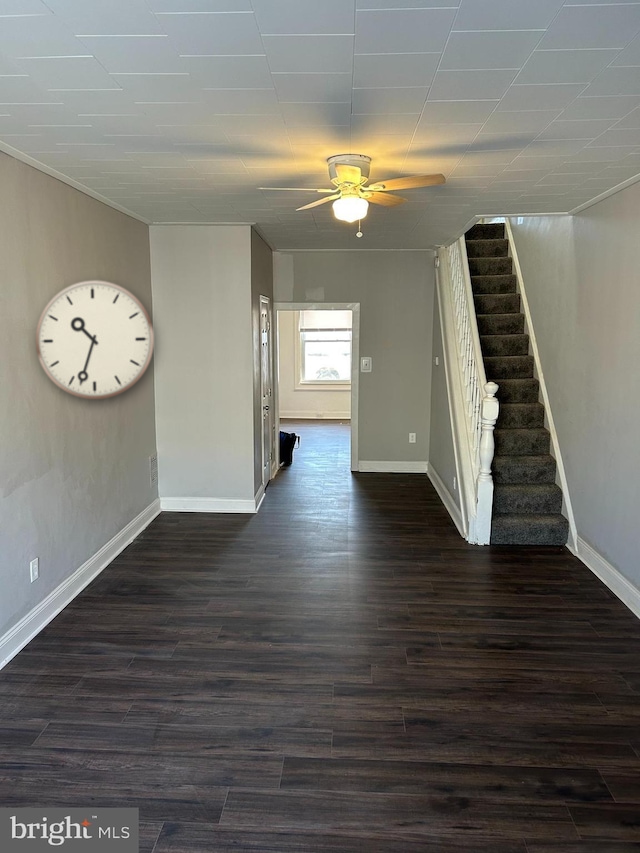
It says 10.33
